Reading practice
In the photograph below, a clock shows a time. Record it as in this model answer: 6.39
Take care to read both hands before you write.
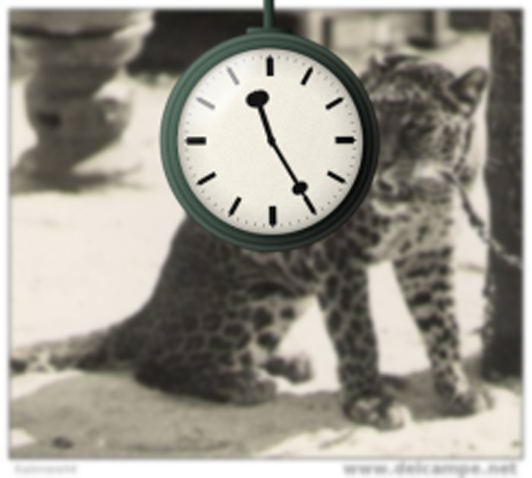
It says 11.25
